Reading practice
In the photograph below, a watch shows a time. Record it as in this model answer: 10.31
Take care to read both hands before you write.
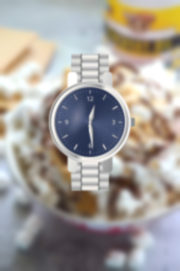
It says 12.29
